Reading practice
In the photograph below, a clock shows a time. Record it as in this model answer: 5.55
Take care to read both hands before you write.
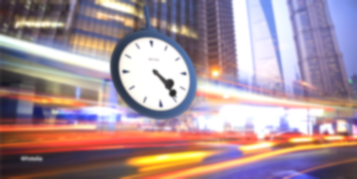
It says 4.24
